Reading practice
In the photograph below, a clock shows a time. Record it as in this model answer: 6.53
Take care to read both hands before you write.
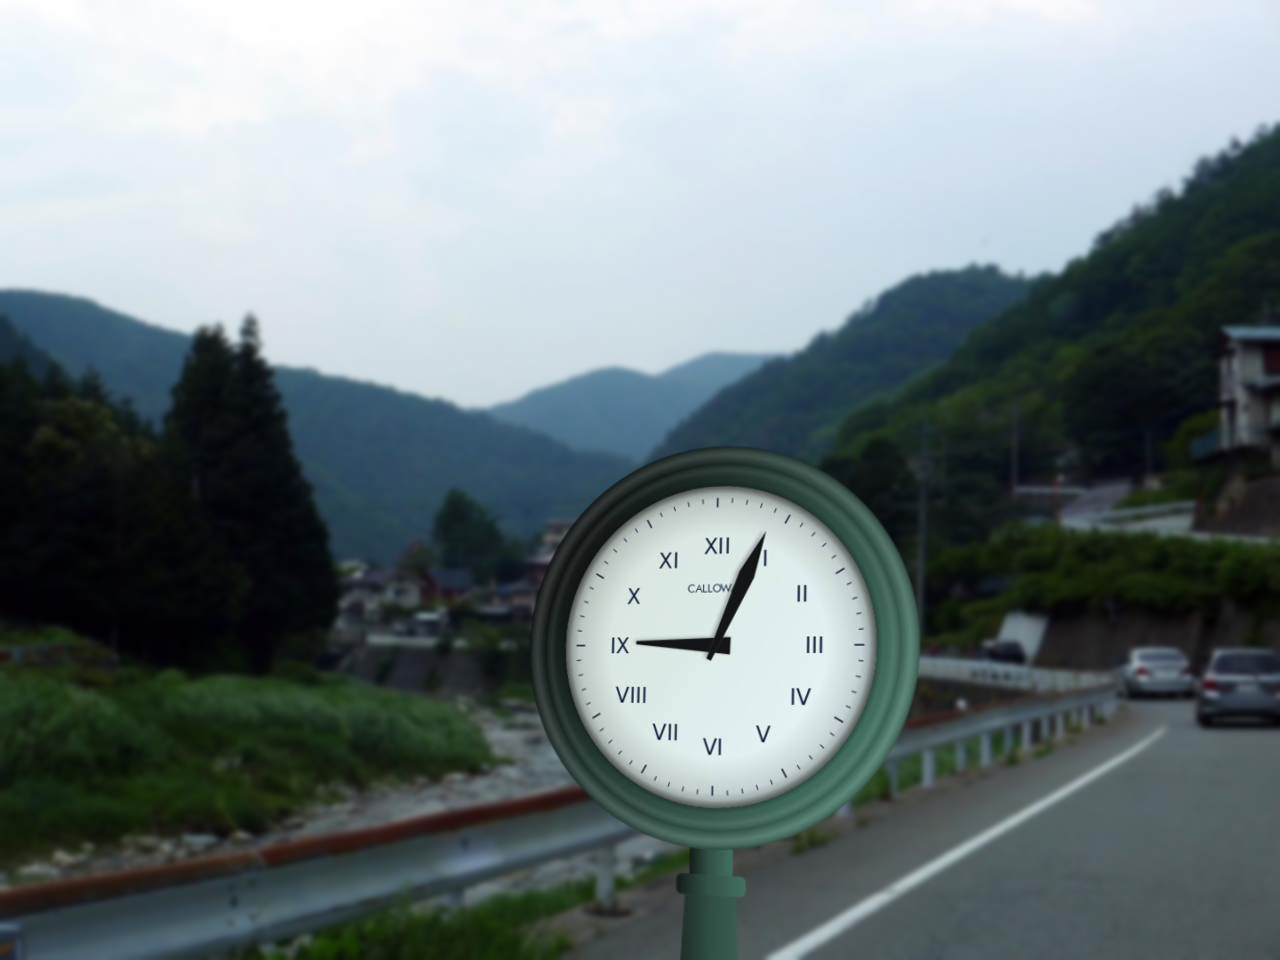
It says 9.04
